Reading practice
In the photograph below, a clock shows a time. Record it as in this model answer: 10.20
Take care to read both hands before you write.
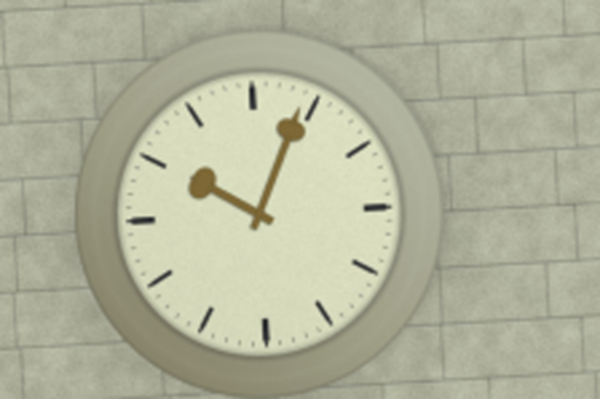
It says 10.04
